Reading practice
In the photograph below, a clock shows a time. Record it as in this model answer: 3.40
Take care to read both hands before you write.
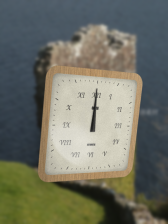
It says 12.00
